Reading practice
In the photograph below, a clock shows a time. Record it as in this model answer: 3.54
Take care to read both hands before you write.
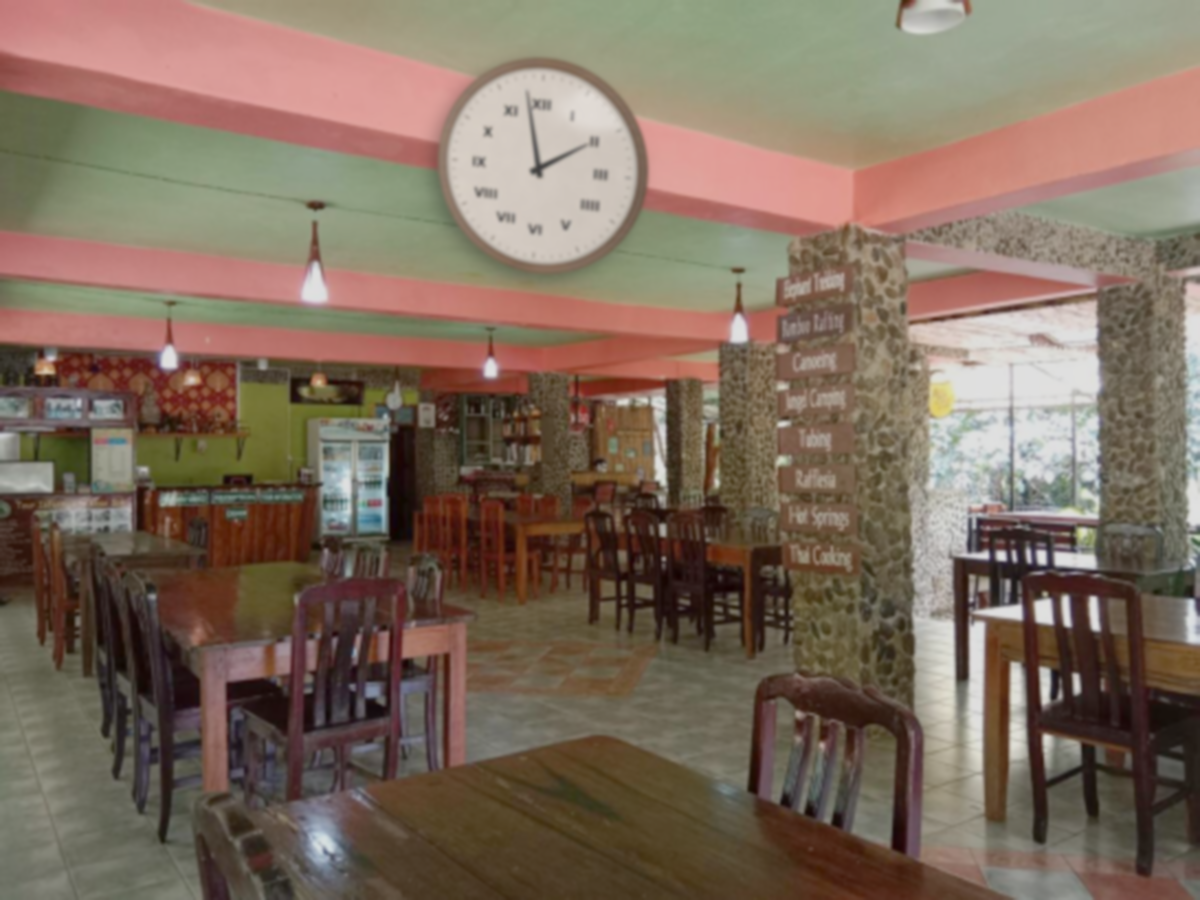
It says 1.58
